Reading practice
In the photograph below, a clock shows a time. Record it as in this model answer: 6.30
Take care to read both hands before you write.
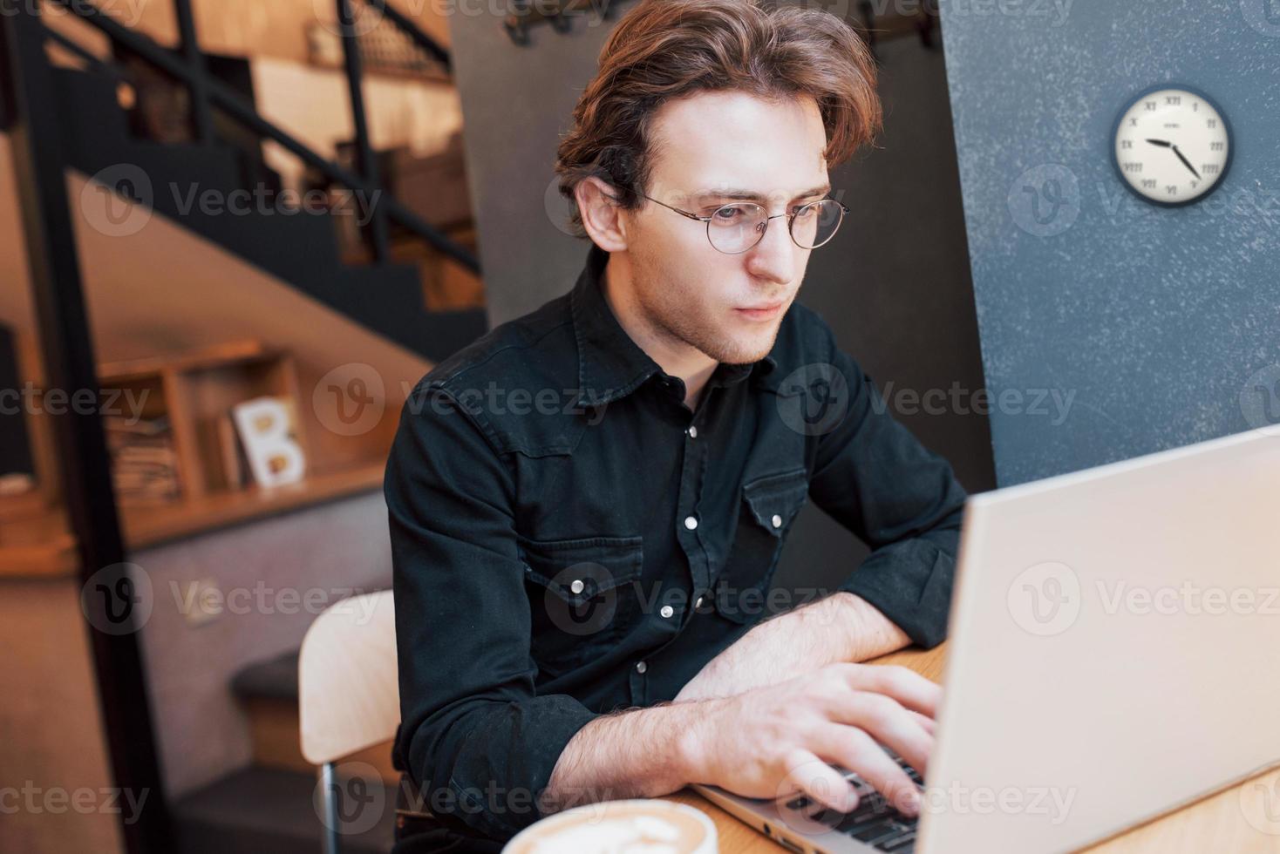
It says 9.23
